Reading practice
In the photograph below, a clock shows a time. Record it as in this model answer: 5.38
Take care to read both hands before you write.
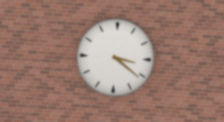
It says 3.21
